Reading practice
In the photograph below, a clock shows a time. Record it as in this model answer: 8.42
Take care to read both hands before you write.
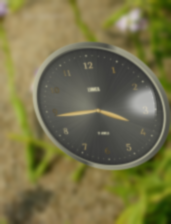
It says 3.44
